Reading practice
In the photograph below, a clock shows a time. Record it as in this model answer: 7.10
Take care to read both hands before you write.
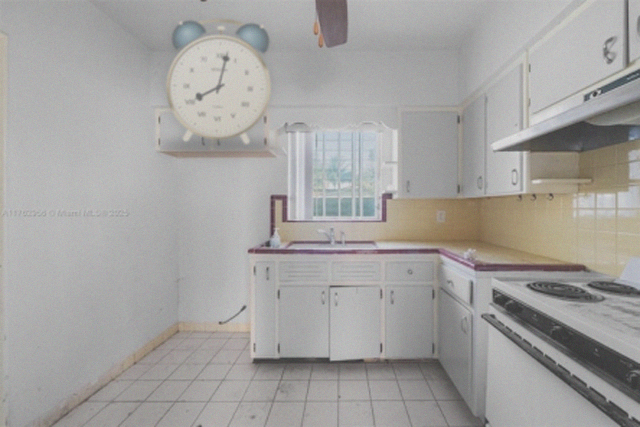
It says 8.02
